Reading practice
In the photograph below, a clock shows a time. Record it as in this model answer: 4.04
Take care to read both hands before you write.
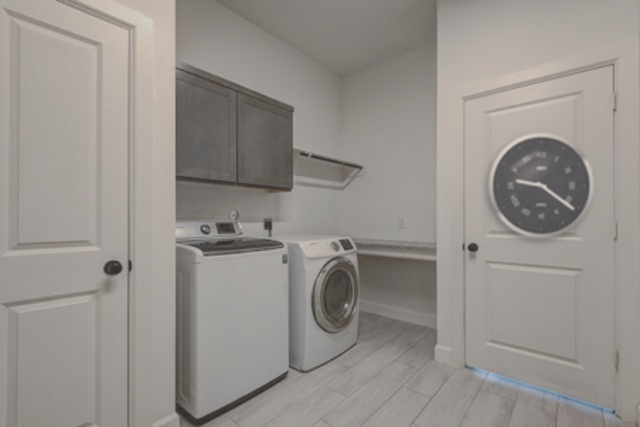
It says 9.21
